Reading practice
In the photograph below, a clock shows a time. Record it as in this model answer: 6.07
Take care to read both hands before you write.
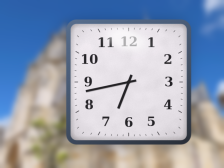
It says 6.43
